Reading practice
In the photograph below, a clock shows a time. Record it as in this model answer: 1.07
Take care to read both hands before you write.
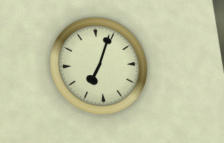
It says 7.04
